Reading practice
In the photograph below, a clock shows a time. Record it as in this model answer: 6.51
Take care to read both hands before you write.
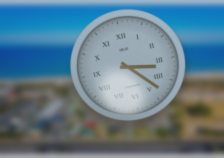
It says 3.23
